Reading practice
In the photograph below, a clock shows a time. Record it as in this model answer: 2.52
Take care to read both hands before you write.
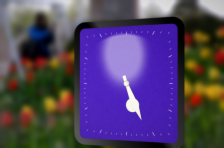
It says 5.26
